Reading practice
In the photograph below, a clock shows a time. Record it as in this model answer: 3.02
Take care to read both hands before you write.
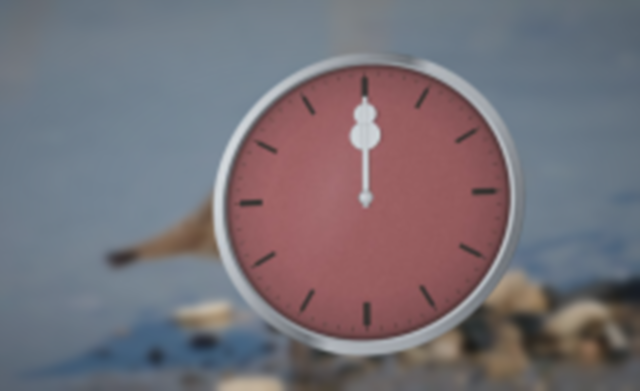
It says 12.00
